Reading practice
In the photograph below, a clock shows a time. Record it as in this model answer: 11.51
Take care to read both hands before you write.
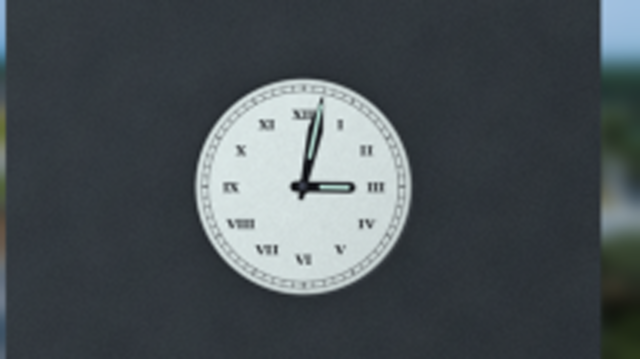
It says 3.02
